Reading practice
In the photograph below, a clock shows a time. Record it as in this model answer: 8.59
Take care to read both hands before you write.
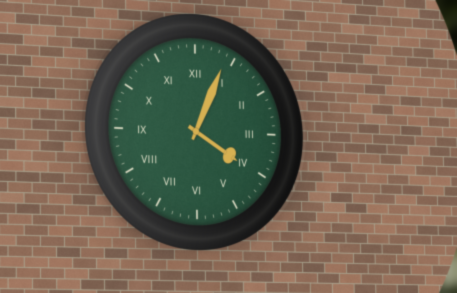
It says 4.04
